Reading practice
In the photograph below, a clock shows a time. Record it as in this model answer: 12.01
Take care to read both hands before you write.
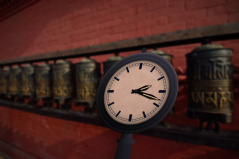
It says 2.18
